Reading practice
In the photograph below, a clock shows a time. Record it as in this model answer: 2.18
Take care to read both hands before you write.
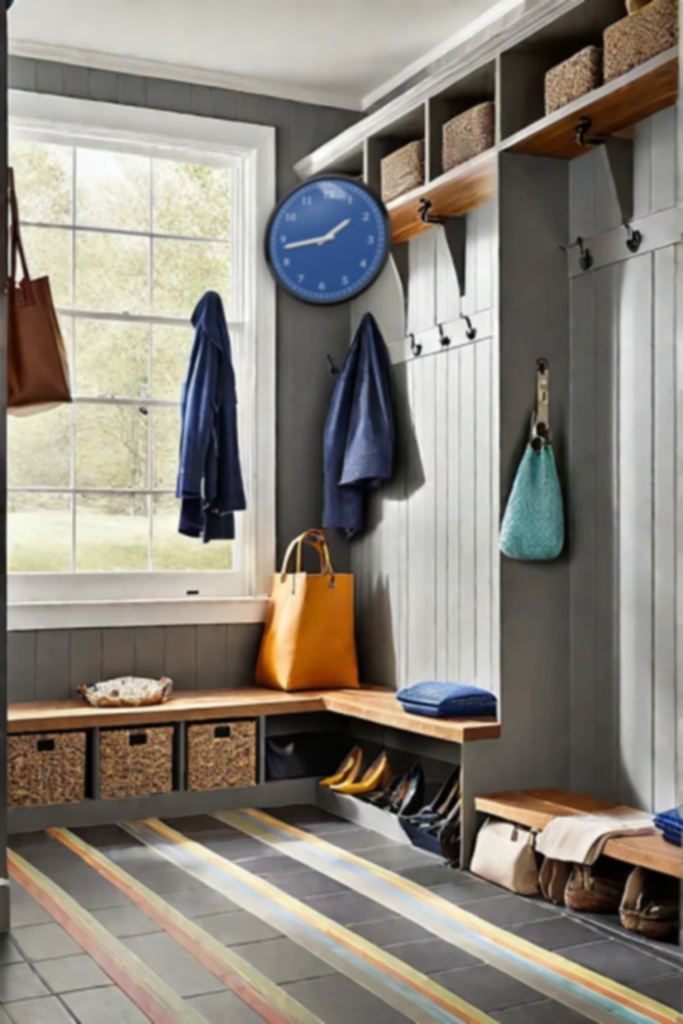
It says 1.43
